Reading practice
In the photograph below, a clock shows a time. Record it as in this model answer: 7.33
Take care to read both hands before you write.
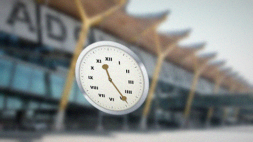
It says 11.24
